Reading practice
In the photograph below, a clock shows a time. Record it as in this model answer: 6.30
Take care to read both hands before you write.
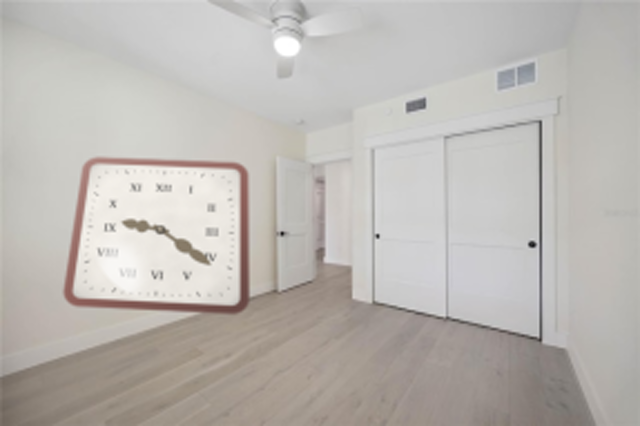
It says 9.21
